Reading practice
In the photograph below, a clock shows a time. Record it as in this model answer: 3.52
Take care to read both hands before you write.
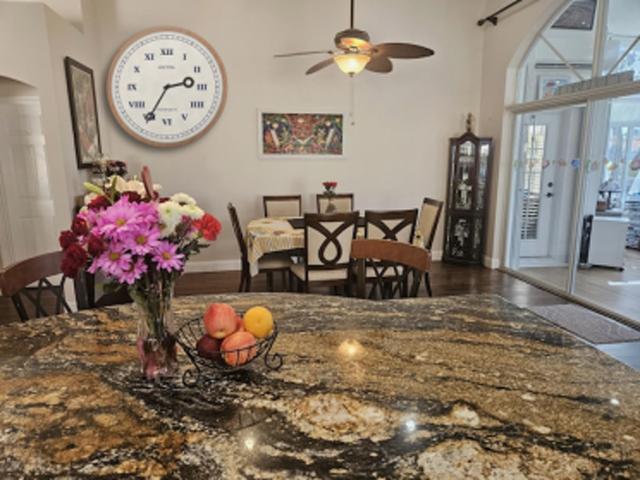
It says 2.35
